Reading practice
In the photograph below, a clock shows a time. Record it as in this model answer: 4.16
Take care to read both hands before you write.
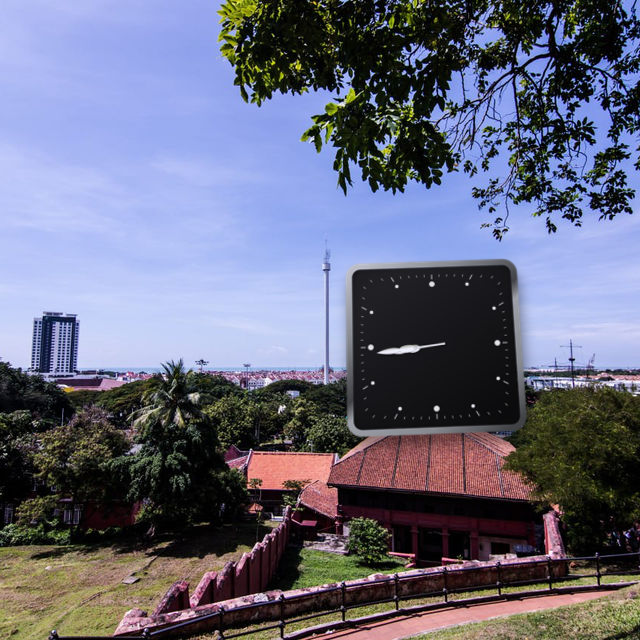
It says 8.44
